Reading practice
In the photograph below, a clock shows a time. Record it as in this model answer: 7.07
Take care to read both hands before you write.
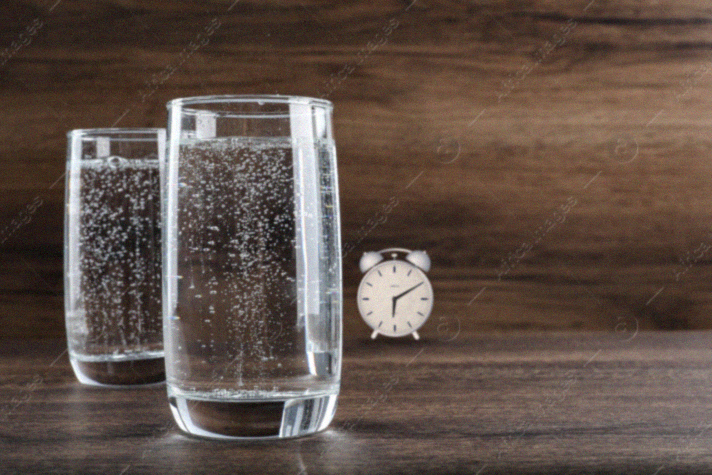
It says 6.10
